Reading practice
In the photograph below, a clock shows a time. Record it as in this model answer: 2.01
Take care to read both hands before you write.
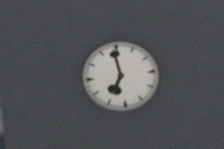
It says 6.59
